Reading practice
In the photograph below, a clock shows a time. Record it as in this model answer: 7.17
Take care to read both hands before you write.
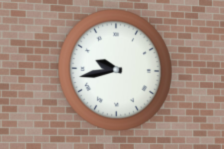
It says 9.43
